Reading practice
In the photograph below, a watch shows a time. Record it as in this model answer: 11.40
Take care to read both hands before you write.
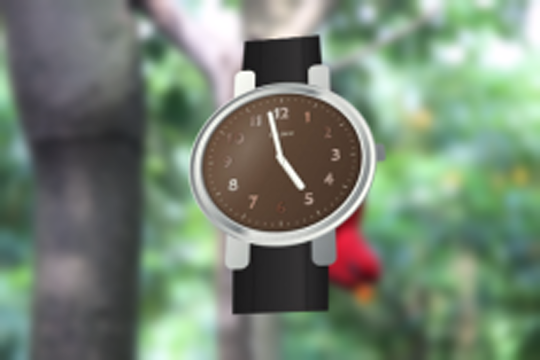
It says 4.58
